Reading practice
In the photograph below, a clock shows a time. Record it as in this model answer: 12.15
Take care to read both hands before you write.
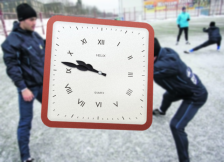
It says 9.47
